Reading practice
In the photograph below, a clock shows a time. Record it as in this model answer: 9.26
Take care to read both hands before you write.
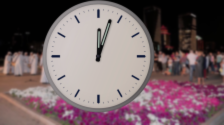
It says 12.03
